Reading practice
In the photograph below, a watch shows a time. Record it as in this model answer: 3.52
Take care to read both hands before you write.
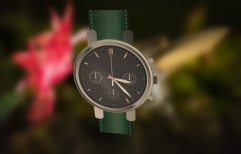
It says 3.23
